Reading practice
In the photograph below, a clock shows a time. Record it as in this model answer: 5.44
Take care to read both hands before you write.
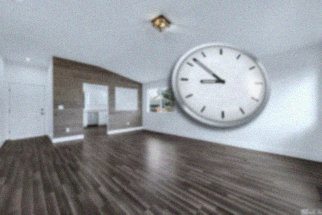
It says 8.52
